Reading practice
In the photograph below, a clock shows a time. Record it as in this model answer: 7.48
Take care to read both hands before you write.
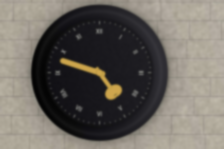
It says 4.48
